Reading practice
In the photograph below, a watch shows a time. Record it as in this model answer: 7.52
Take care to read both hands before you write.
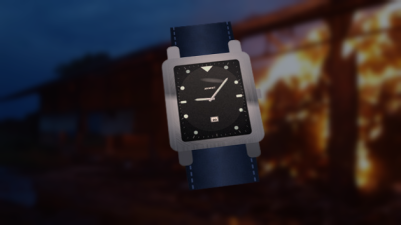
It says 9.07
